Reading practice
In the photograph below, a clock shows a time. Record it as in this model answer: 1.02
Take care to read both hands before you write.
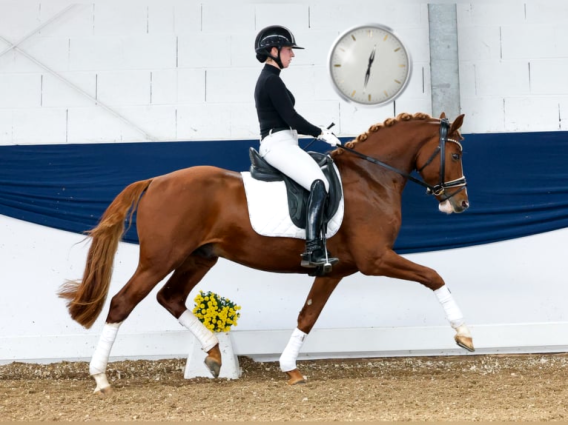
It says 12.32
